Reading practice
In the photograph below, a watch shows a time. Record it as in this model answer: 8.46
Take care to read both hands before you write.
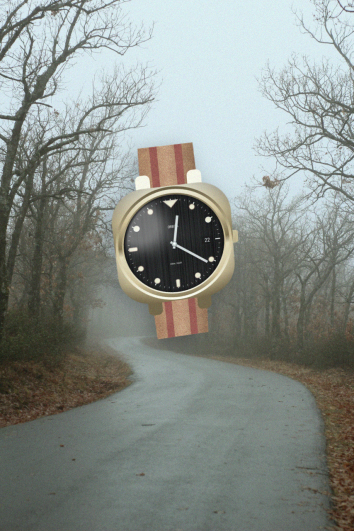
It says 12.21
